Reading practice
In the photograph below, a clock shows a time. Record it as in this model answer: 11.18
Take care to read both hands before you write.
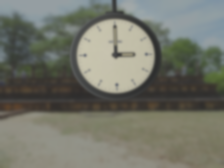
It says 3.00
